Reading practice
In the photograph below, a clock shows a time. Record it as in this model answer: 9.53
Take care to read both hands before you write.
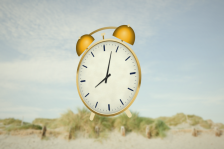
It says 8.03
